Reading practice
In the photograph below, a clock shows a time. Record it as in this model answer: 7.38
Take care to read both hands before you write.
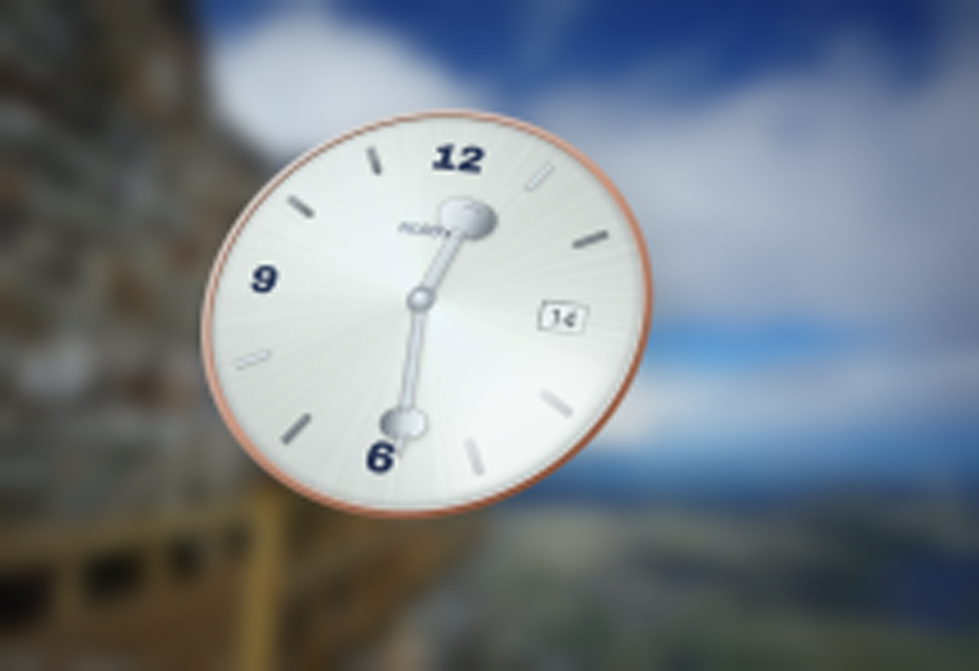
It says 12.29
